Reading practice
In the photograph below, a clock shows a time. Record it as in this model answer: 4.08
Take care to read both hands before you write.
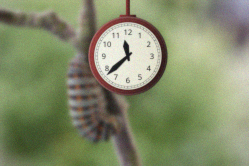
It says 11.38
